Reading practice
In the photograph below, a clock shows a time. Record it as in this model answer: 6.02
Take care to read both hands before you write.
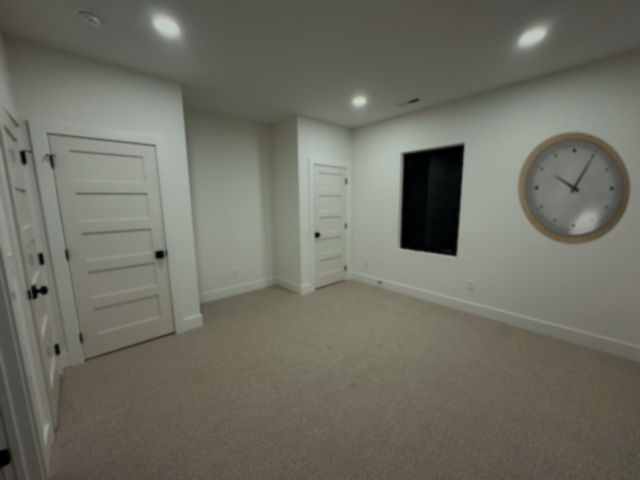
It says 10.05
